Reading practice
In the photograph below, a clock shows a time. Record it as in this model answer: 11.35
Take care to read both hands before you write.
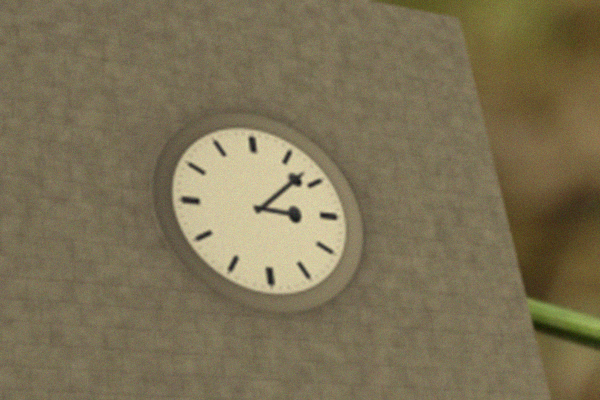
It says 3.08
